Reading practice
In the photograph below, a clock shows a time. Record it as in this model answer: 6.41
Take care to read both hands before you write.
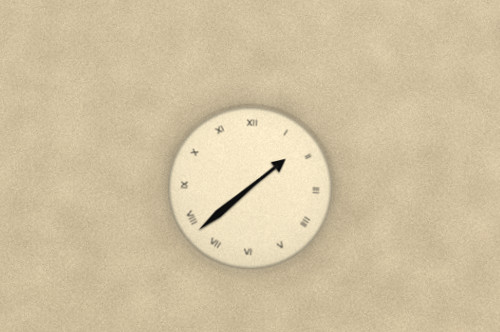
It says 1.38
